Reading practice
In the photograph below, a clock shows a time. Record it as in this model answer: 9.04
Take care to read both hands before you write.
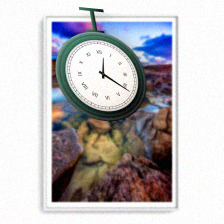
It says 12.21
